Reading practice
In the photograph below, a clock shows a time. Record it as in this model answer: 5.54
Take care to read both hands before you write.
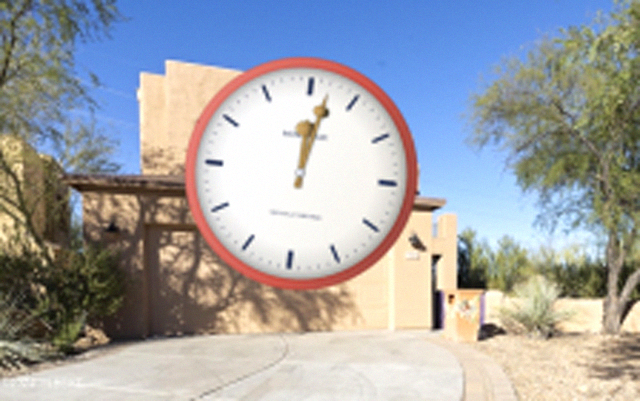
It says 12.02
